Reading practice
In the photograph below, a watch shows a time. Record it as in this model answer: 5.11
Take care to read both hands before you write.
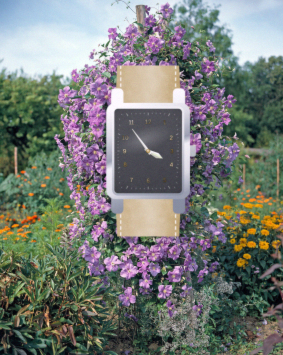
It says 3.54
